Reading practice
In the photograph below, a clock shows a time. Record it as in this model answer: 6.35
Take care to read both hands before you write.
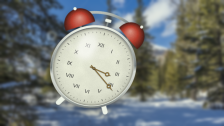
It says 3.21
